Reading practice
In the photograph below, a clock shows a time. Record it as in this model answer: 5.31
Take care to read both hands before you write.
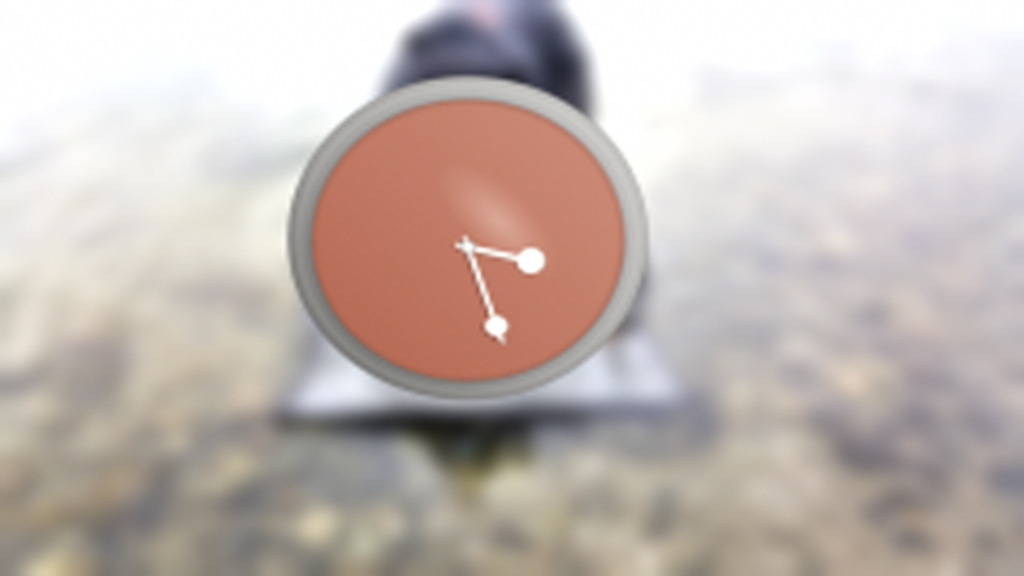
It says 3.27
